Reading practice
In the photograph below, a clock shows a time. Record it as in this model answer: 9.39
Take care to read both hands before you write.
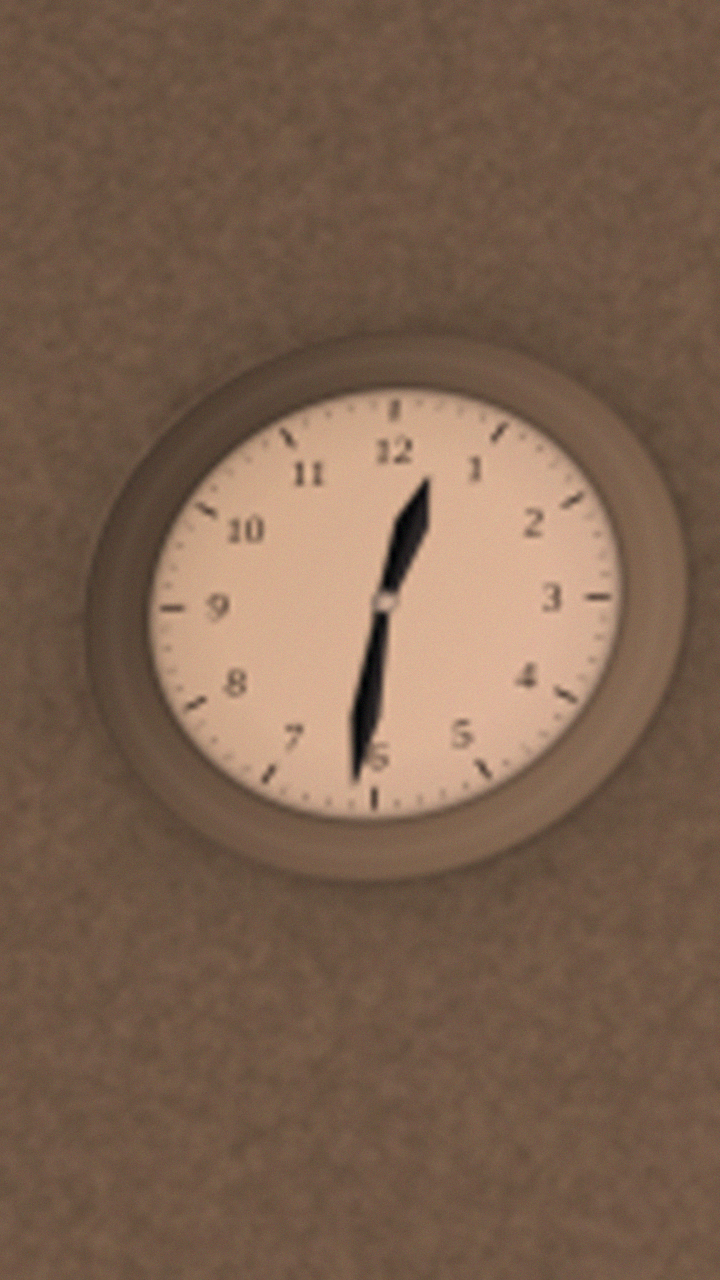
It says 12.31
